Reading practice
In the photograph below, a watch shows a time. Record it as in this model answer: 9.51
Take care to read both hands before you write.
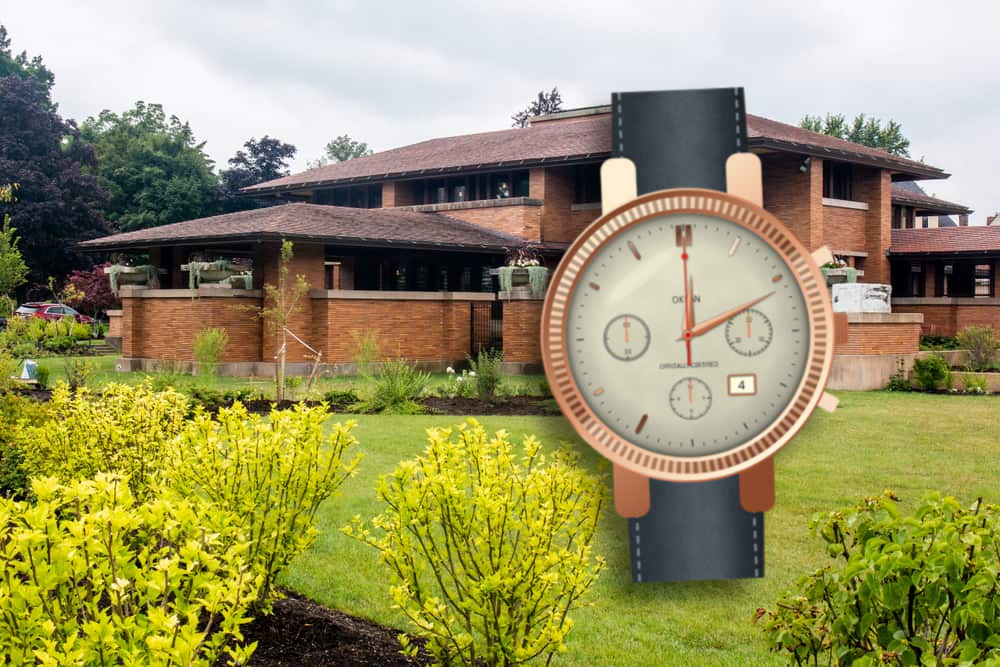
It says 12.11
